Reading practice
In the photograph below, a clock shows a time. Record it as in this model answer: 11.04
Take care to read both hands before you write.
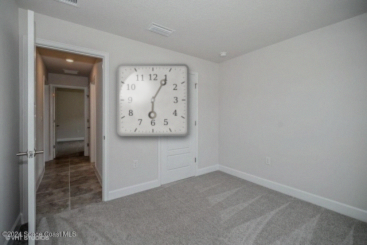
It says 6.05
